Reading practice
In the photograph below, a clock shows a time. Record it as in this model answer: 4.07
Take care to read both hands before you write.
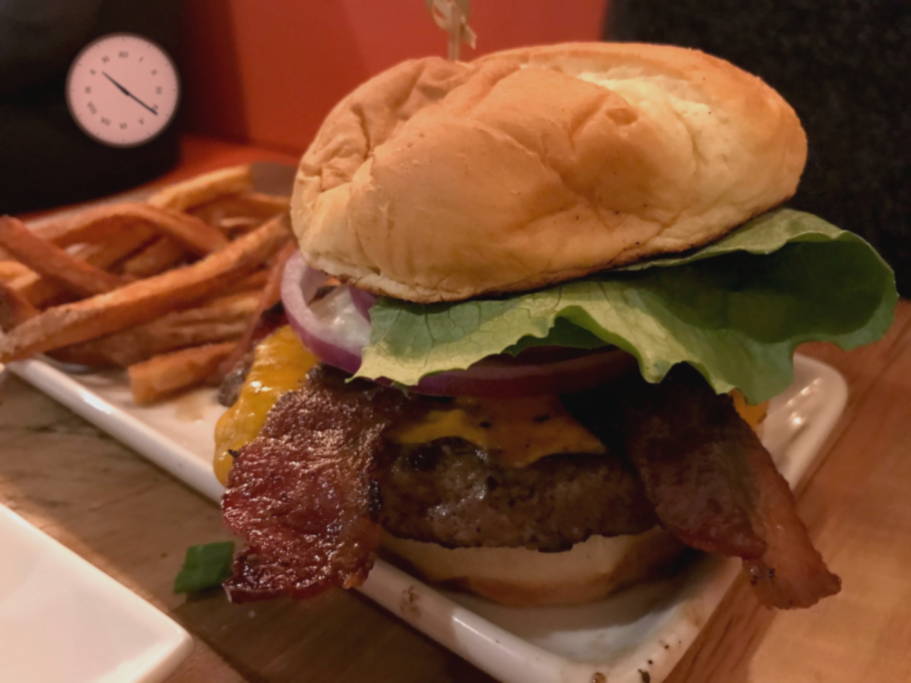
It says 10.21
